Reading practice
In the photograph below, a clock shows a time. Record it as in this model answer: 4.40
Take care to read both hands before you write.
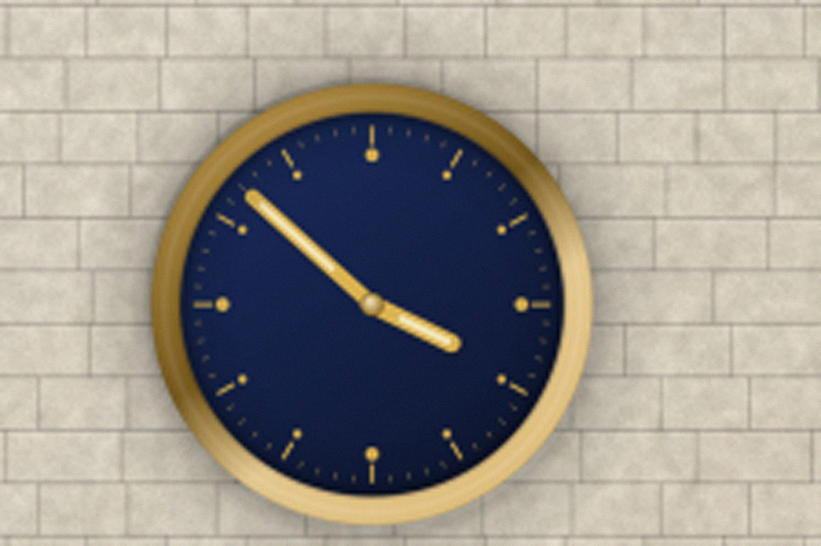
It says 3.52
